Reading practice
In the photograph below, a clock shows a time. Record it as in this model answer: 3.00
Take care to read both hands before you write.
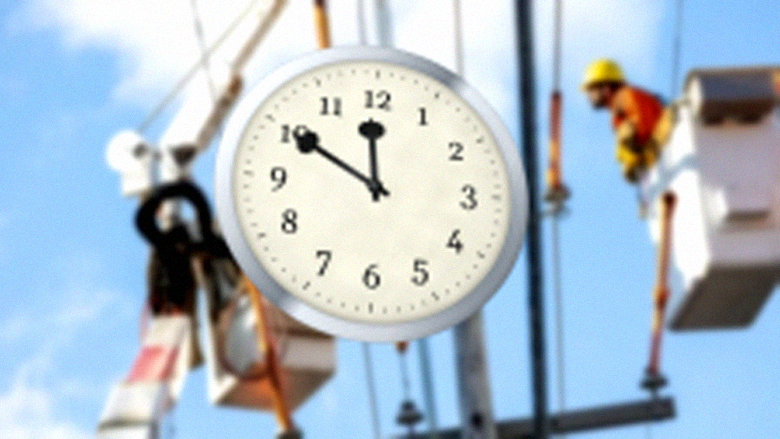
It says 11.50
